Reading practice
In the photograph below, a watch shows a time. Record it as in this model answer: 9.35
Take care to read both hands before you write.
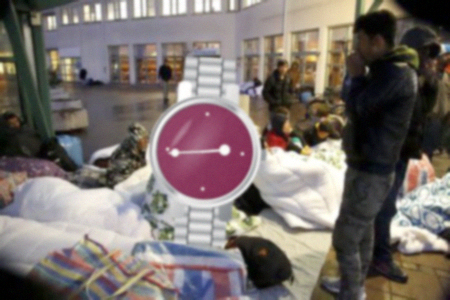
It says 2.44
